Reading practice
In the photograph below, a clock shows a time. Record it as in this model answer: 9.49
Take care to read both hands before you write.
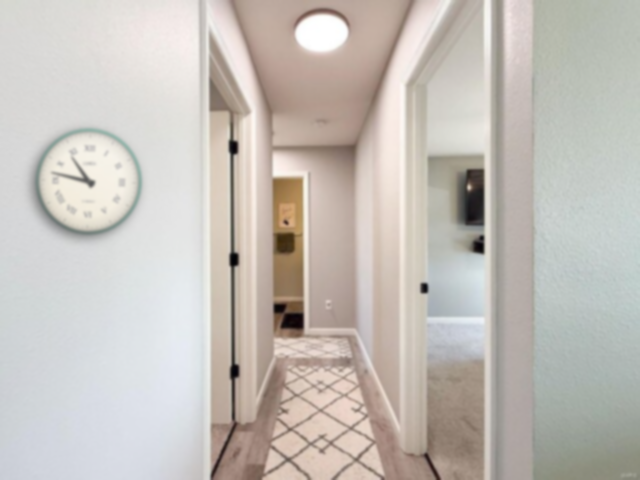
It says 10.47
